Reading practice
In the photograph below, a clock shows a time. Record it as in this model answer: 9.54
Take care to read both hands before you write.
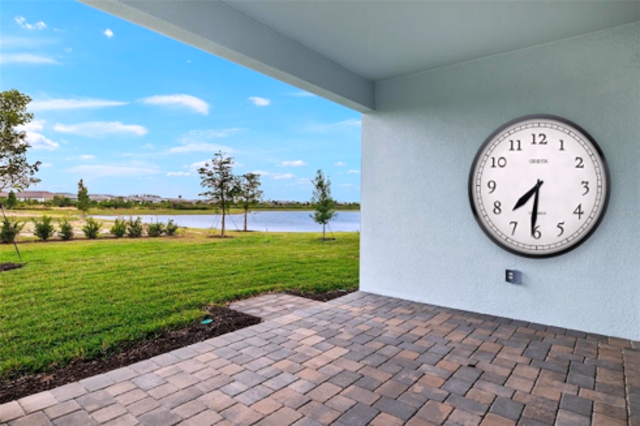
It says 7.31
